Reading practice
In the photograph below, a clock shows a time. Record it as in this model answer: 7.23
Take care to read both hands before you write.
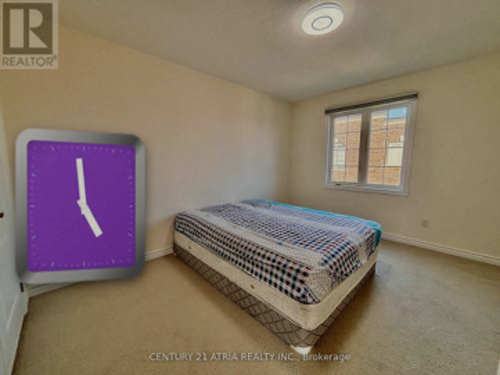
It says 4.59
